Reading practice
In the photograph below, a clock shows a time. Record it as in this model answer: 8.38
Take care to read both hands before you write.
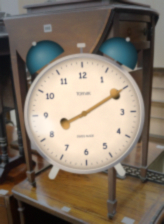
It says 8.10
